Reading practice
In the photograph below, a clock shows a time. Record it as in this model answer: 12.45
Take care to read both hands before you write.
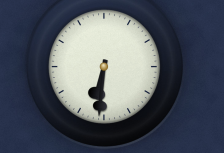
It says 6.31
